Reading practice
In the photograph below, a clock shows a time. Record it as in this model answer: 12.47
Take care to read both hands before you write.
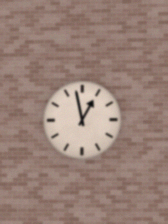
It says 12.58
